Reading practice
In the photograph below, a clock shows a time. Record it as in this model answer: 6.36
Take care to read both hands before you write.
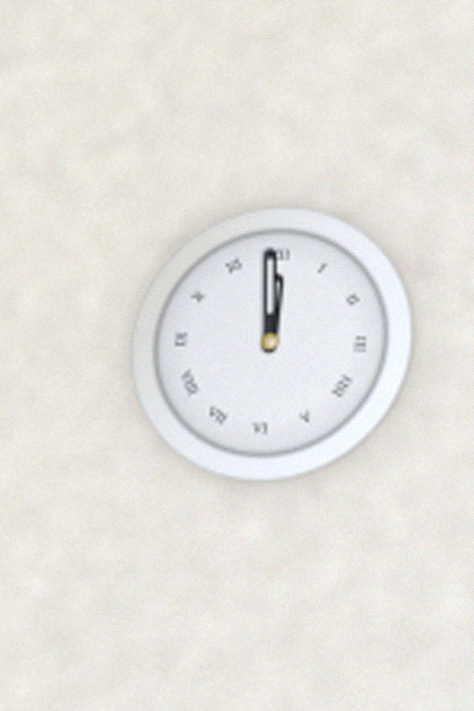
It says 11.59
